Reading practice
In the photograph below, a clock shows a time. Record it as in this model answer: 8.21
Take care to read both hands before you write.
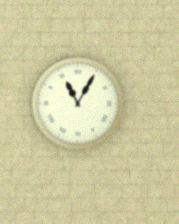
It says 11.05
